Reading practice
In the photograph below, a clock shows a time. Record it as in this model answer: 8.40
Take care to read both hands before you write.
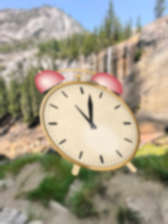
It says 11.02
